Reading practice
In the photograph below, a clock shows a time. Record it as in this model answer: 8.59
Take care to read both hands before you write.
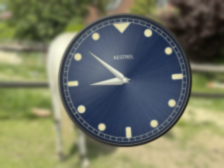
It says 8.52
